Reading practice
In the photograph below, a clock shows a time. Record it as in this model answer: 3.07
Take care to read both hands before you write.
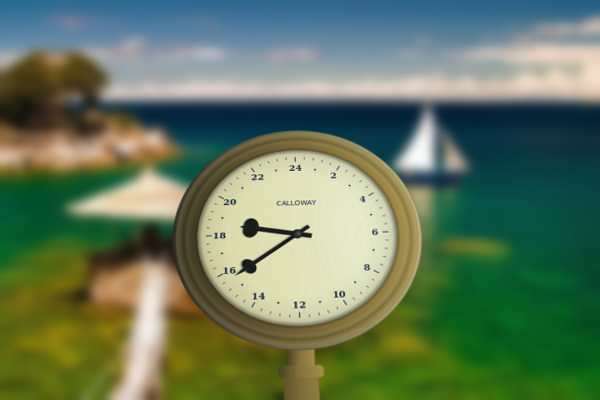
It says 18.39
